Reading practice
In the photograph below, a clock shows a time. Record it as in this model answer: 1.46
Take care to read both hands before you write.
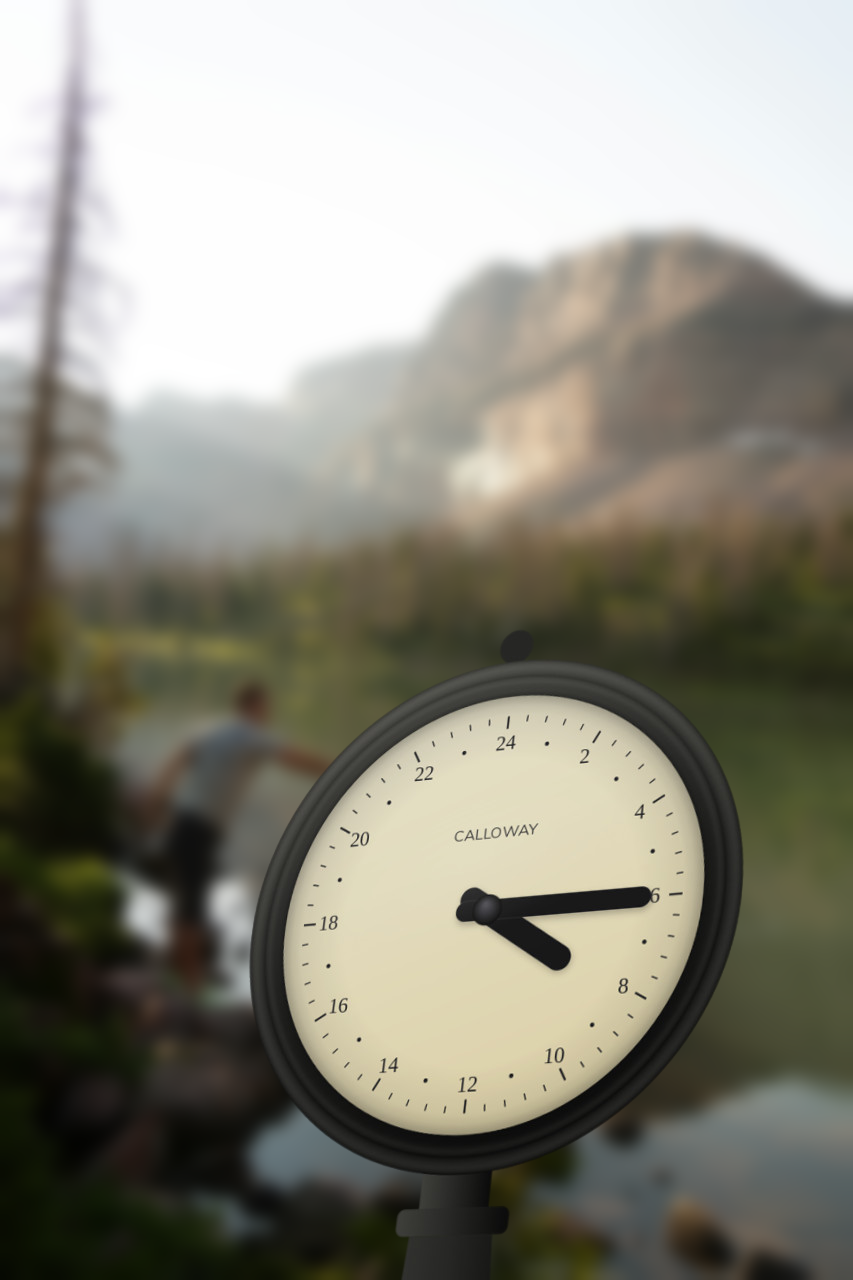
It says 8.15
